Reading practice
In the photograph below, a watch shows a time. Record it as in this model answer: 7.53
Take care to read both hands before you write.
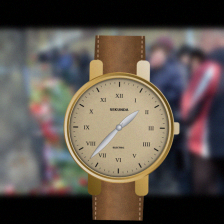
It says 1.37
